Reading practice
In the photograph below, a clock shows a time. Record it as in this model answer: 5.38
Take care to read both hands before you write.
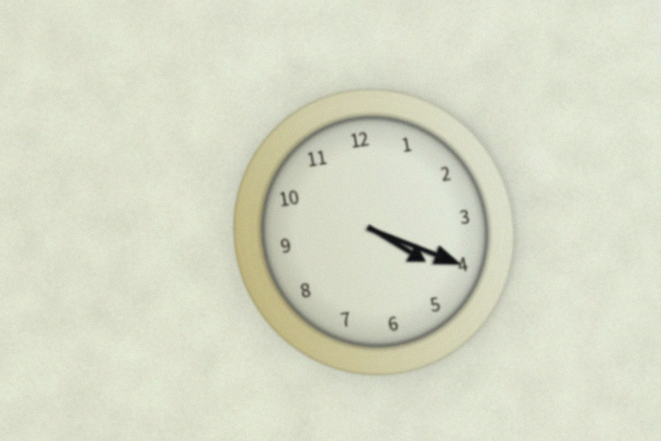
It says 4.20
